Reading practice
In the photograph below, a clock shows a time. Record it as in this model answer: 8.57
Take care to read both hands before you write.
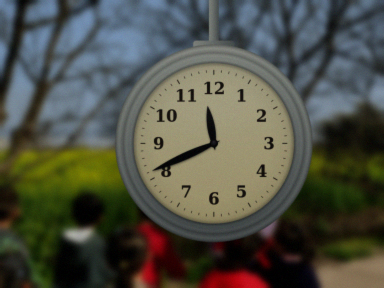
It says 11.41
